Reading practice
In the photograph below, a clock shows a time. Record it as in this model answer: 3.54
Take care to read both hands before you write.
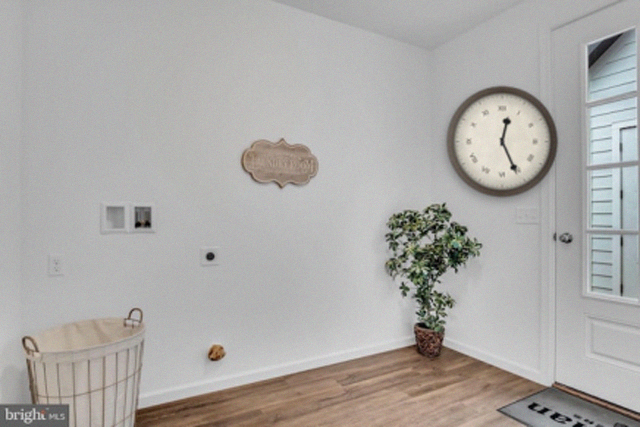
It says 12.26
